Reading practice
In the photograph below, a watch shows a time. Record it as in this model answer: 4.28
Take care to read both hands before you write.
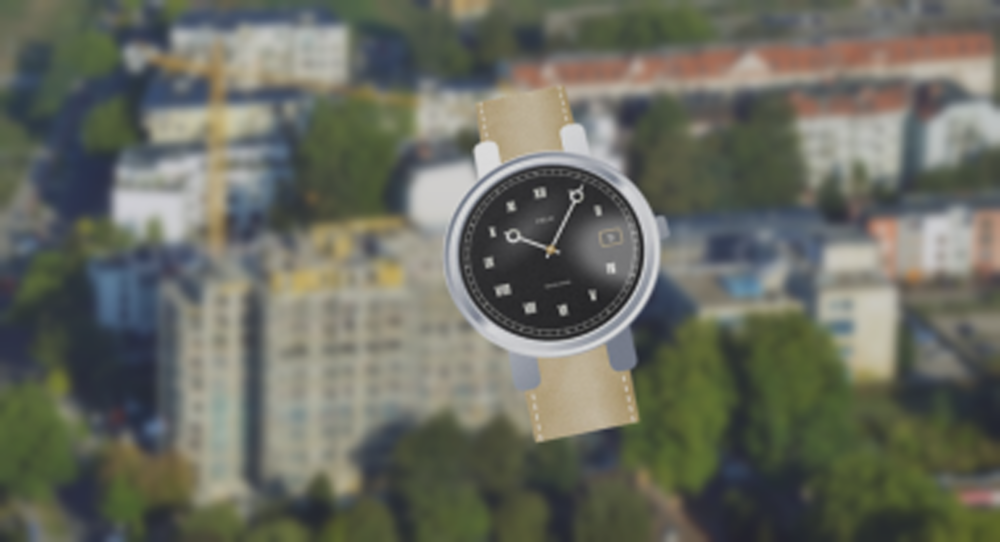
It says 10.06
